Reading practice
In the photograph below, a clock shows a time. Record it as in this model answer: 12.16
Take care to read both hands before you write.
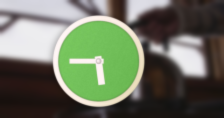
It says 5.45
